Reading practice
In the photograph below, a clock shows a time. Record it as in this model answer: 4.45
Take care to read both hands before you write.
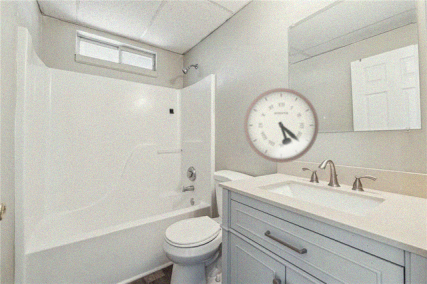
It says 5.22
